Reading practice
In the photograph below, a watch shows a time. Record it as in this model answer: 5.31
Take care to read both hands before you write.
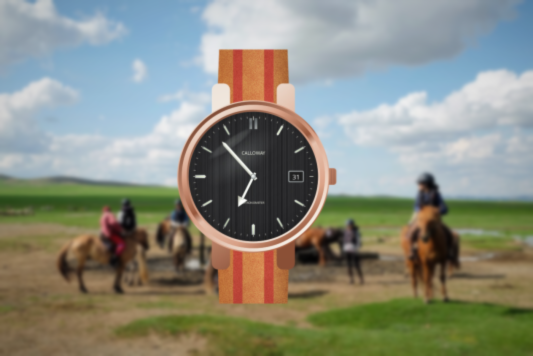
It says 6.53
